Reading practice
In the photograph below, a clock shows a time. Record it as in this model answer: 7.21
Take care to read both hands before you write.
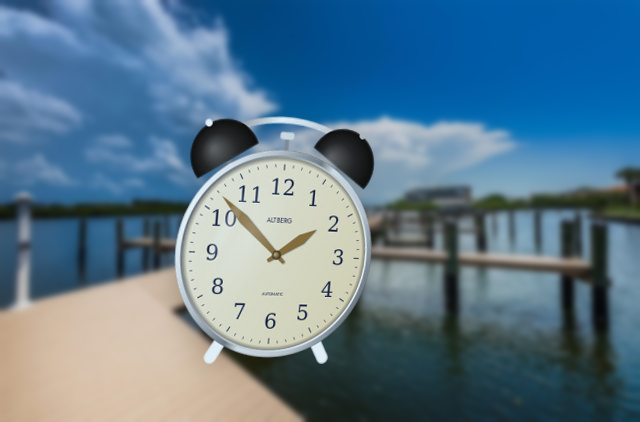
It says 1.52
